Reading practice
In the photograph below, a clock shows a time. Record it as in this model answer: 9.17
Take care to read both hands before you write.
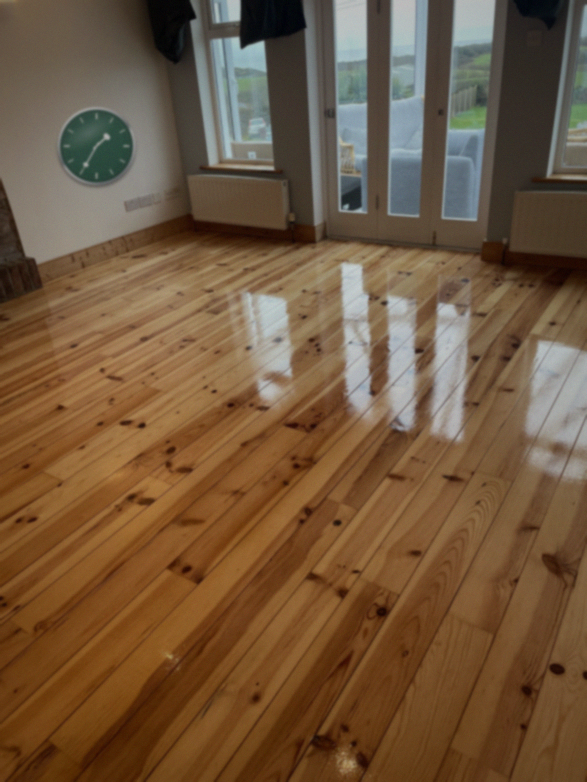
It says 1.35
